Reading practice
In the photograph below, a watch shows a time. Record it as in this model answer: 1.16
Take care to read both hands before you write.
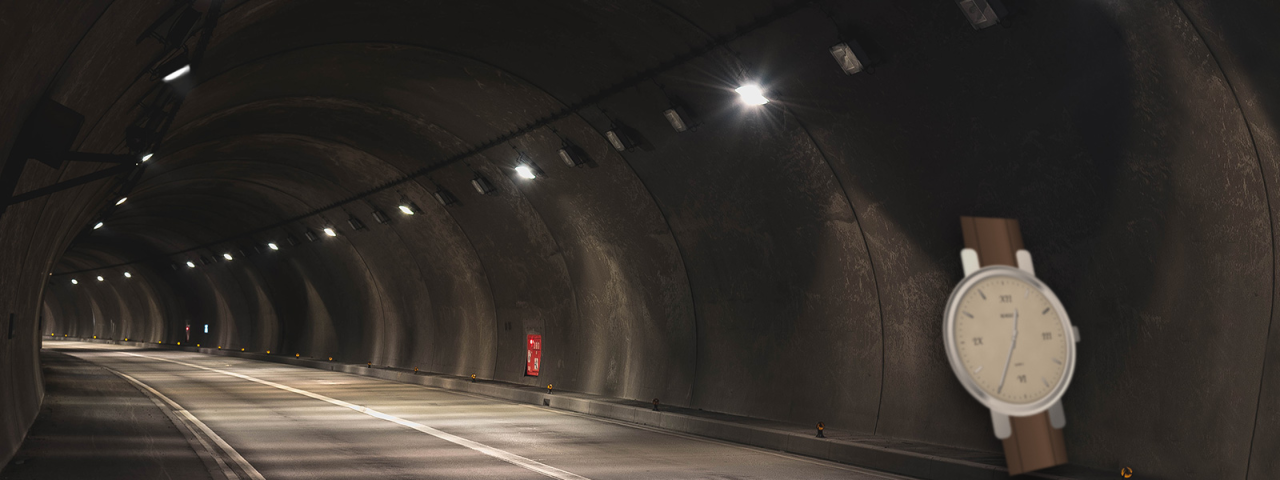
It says 12.35
